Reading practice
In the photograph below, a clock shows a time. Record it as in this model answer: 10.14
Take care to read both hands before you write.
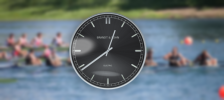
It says 12.39
